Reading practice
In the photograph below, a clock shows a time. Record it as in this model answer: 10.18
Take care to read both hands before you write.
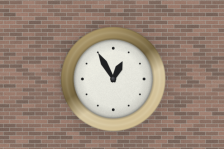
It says 12.55
